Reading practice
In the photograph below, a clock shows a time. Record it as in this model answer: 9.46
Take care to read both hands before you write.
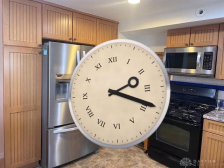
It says 2.19
